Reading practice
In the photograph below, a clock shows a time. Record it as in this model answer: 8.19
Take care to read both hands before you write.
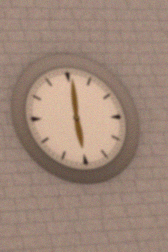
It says 6.01
